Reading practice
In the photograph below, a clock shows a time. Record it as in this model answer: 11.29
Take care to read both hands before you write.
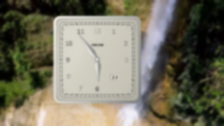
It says 5.54
